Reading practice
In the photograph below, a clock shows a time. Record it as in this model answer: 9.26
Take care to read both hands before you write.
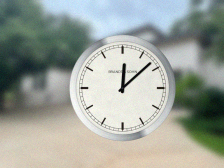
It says 12.08
